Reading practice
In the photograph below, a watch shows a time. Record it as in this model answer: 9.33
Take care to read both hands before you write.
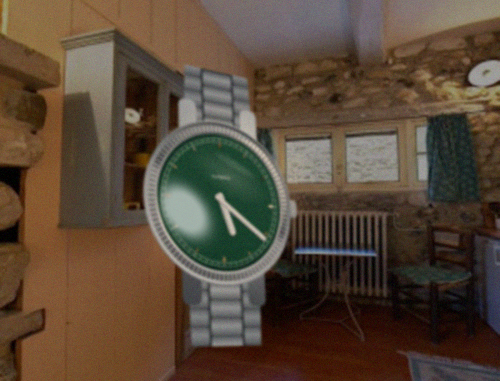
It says 5.21
